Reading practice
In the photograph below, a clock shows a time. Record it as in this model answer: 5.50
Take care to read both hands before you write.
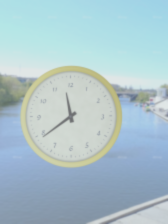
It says 11.39
